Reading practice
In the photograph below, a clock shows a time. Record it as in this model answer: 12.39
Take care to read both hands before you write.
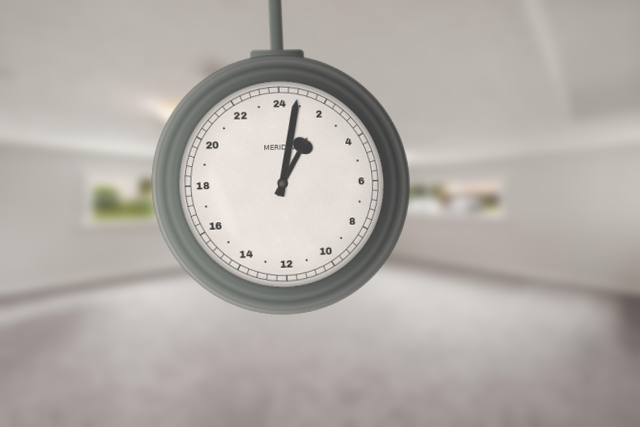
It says 2.02
